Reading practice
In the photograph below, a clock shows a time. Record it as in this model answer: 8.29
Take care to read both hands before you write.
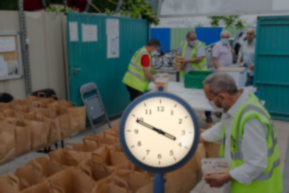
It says 3.49
